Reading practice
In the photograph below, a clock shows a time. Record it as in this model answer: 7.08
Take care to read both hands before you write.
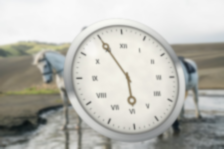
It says 5.55
